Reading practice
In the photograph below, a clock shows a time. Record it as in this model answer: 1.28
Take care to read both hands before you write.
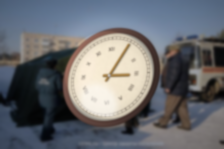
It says 3.05
